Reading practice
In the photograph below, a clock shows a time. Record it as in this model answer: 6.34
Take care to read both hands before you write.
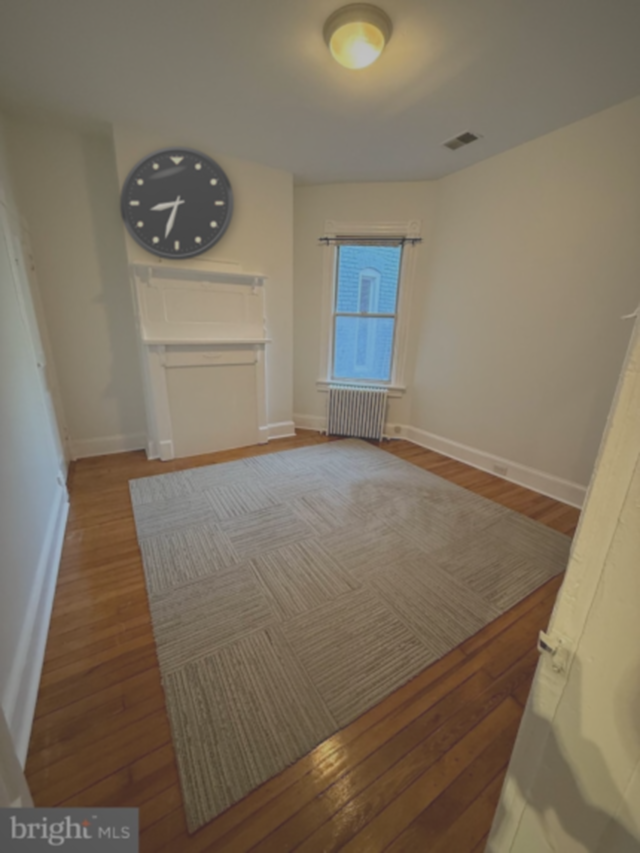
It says 8.33
